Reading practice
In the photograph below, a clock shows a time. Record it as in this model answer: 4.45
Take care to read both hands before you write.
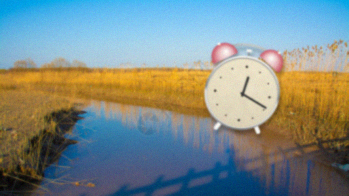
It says 12.19
